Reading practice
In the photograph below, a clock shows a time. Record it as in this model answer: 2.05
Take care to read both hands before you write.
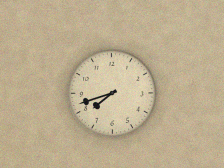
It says 7.42
